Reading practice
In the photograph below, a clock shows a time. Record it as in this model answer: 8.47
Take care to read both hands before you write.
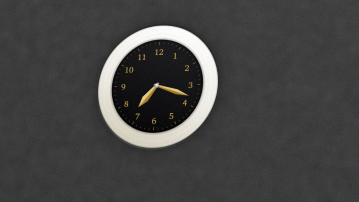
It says 7.18
